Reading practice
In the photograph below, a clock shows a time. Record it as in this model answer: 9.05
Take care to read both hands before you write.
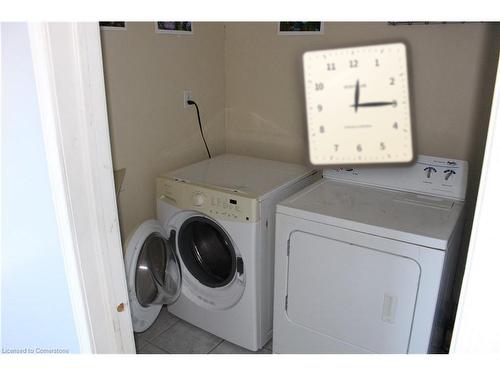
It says 12.15
